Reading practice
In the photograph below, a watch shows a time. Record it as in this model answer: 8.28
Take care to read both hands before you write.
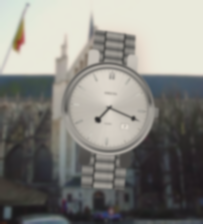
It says 7.18
